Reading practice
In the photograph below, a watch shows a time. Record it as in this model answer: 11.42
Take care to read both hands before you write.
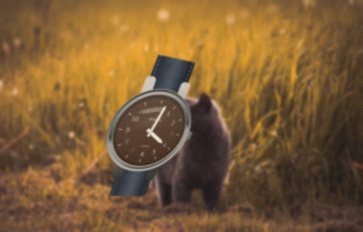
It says 4.02
